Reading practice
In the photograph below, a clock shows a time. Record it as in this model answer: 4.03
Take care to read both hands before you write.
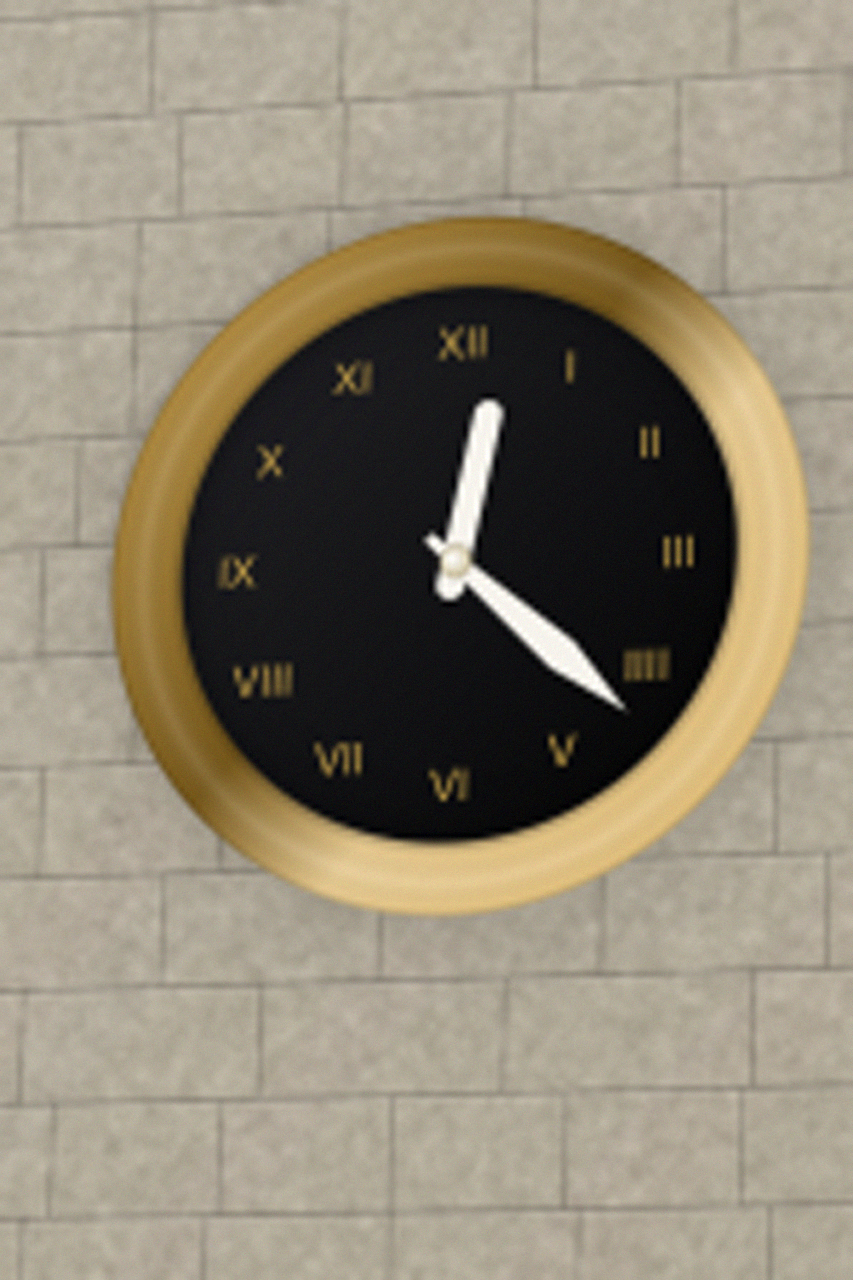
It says 12.22
